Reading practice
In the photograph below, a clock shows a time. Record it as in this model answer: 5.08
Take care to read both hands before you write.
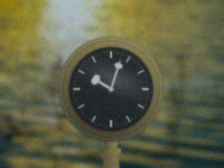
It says 10.03
